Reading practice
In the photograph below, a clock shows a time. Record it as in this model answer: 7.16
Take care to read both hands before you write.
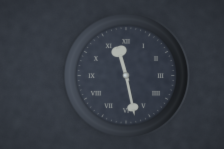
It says 11.28
